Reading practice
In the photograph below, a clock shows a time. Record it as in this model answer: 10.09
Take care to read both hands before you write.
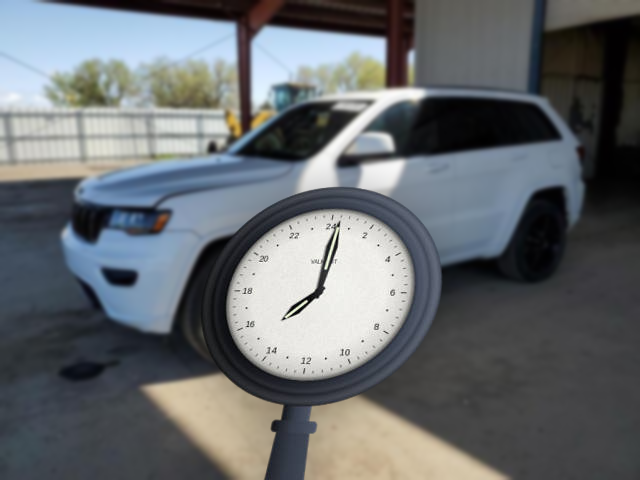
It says 15.01
